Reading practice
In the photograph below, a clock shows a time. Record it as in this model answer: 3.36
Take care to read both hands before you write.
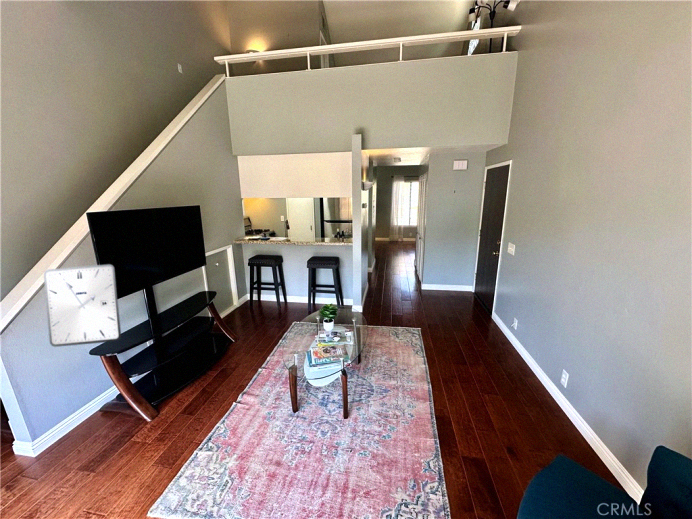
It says 1.55
